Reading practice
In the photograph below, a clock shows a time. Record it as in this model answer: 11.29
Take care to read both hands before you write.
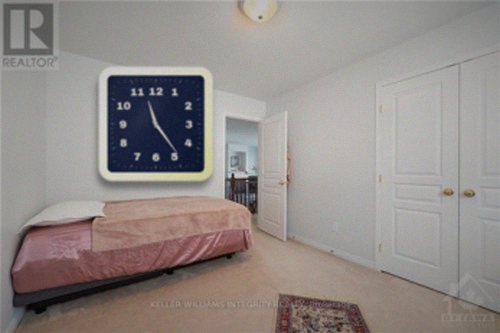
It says 11.24
